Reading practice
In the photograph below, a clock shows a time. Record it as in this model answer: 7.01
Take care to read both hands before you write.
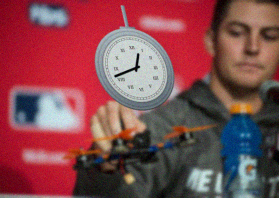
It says 12.42
